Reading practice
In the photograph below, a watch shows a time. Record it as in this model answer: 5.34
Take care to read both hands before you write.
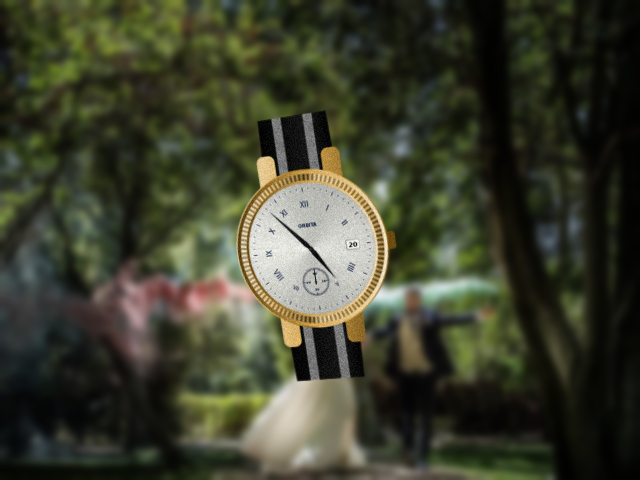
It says 4.53
